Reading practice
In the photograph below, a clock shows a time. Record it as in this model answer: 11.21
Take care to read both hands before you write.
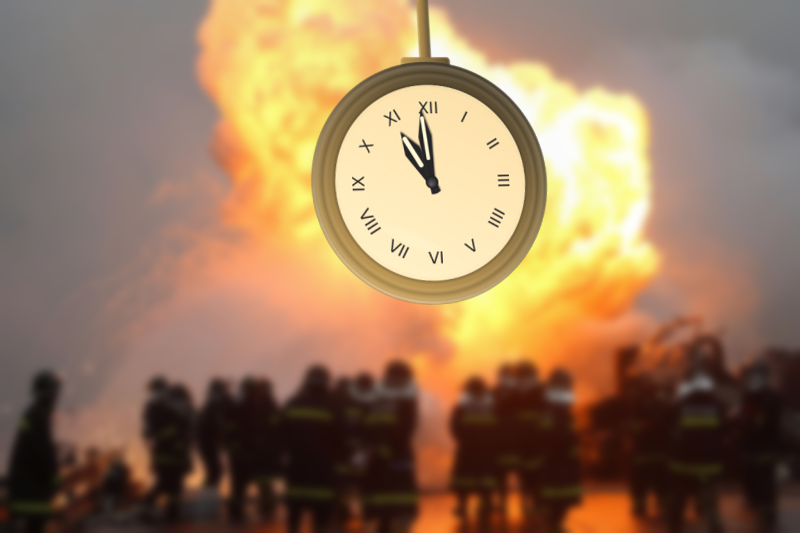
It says 10.59
